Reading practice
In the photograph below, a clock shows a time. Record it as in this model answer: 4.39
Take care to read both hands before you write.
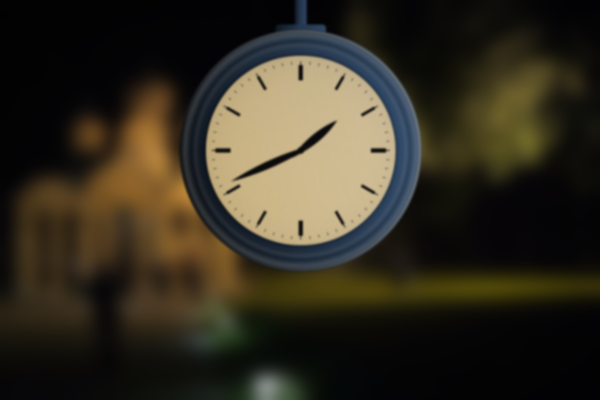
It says 1.41
